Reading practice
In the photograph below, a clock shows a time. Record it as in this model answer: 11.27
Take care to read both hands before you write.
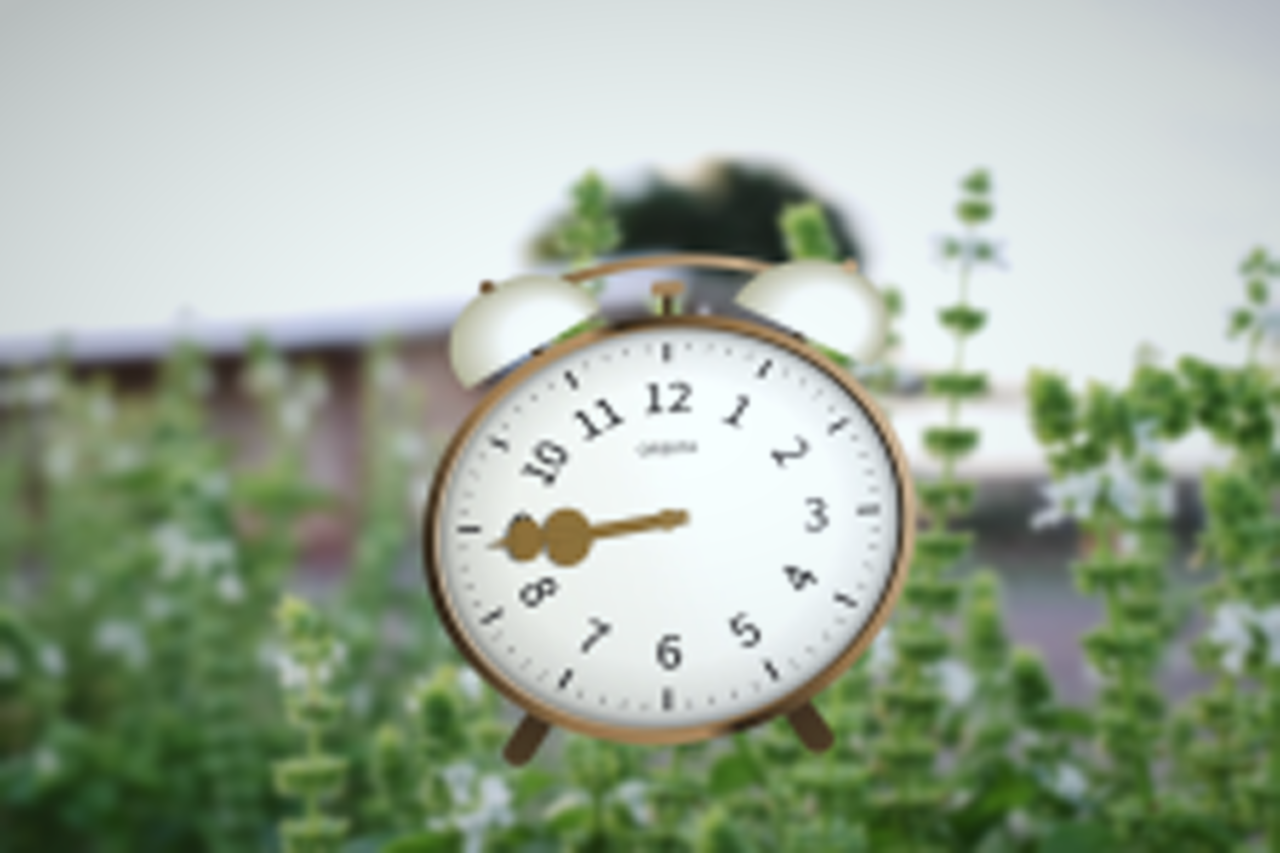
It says 8.44
